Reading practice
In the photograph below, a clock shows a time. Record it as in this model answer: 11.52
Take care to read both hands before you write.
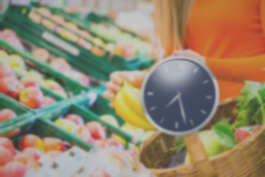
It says 7.27
